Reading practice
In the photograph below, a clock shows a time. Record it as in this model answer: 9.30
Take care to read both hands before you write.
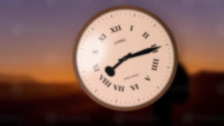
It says 8.15
